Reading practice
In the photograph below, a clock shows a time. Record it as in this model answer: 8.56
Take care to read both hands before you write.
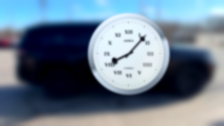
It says 8.07
